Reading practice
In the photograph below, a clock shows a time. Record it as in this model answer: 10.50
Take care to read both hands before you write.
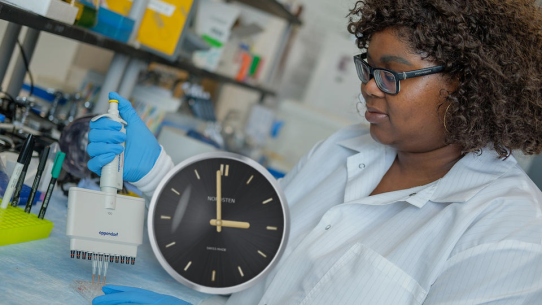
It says 2.59
